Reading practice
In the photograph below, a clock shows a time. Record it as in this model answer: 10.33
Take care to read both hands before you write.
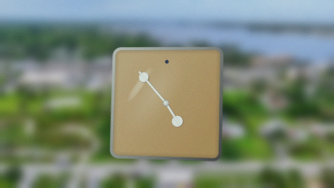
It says 4.53
